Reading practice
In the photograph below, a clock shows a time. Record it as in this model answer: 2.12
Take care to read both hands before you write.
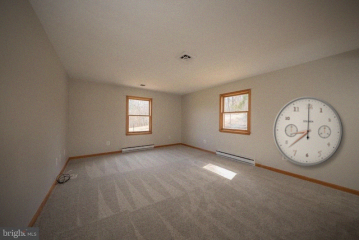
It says 8.38
